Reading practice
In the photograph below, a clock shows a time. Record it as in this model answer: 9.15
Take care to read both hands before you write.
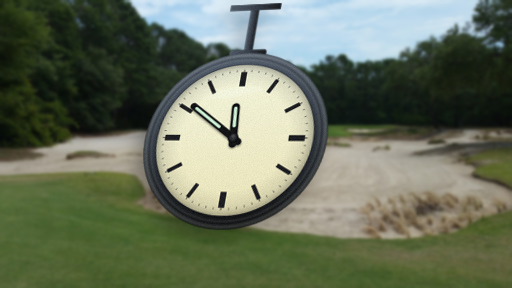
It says 11.51
